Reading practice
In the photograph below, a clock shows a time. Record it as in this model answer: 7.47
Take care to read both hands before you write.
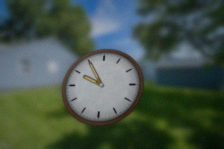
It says 9.55
